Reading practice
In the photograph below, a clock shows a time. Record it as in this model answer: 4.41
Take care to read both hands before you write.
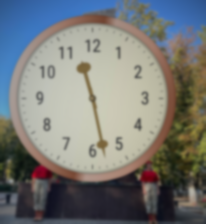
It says 11.28
